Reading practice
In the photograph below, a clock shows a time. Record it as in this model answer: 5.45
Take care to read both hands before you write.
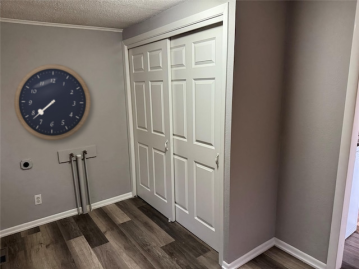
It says 7.38
